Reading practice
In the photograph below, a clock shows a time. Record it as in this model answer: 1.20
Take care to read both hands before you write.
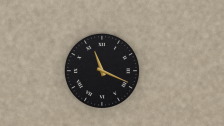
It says 11.19
